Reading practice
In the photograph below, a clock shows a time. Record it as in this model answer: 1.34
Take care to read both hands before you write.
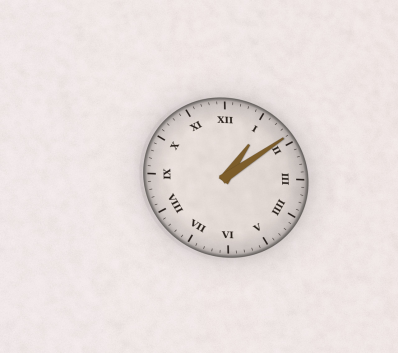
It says 1.09
